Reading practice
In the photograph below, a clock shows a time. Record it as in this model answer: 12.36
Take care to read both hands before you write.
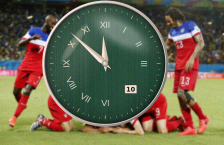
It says 11.52
